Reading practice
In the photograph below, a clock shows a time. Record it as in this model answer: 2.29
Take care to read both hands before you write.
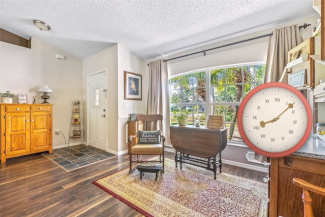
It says 8.07
